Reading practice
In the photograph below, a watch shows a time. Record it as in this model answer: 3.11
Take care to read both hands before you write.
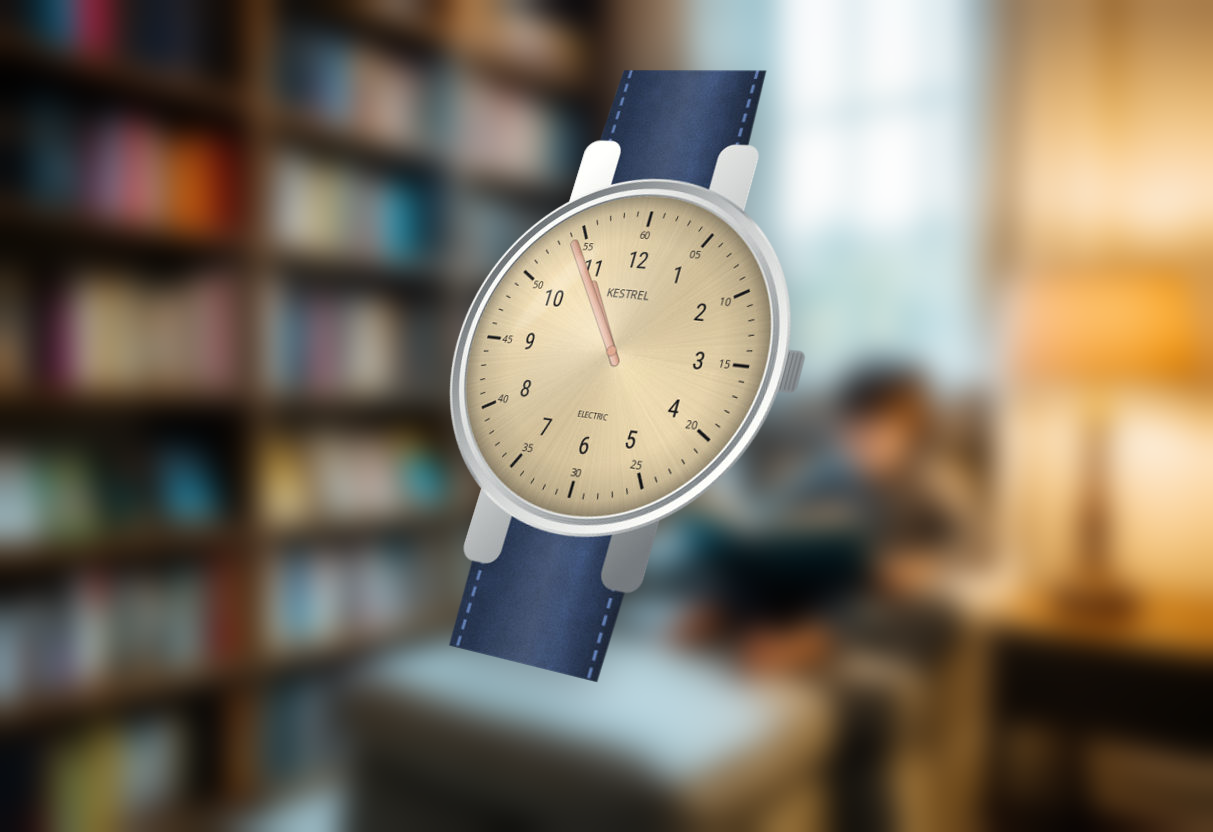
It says 10.54
